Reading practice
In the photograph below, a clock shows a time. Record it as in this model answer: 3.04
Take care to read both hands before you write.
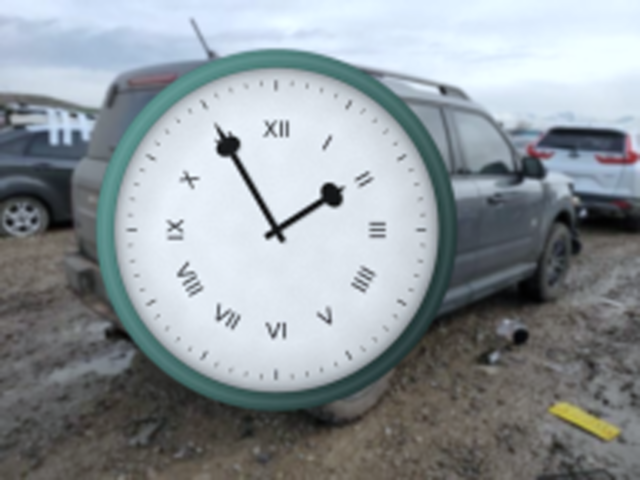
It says 1.55
